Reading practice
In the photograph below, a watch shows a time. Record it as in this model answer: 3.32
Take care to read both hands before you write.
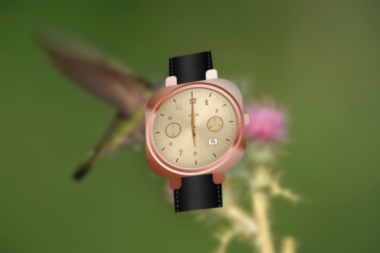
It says 6.00
